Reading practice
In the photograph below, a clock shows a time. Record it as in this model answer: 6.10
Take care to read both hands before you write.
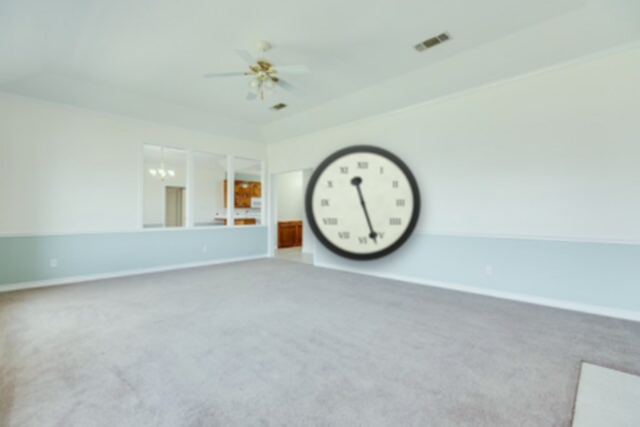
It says 11.27
